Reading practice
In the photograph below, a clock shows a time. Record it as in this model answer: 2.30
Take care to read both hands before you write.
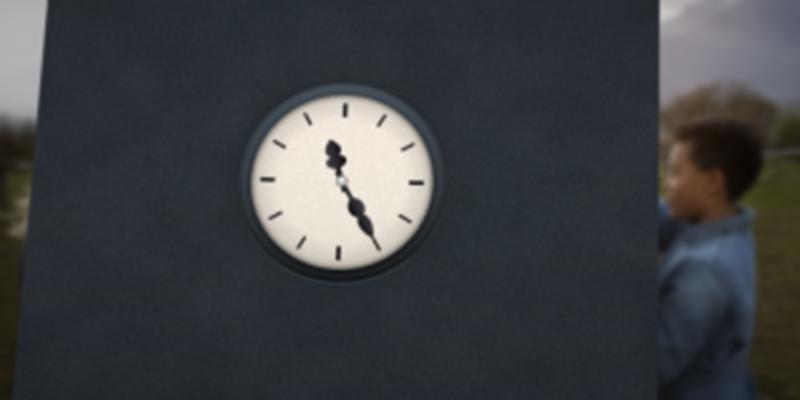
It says 11.25
